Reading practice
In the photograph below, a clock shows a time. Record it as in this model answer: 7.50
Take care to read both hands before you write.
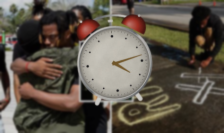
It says 4.13
